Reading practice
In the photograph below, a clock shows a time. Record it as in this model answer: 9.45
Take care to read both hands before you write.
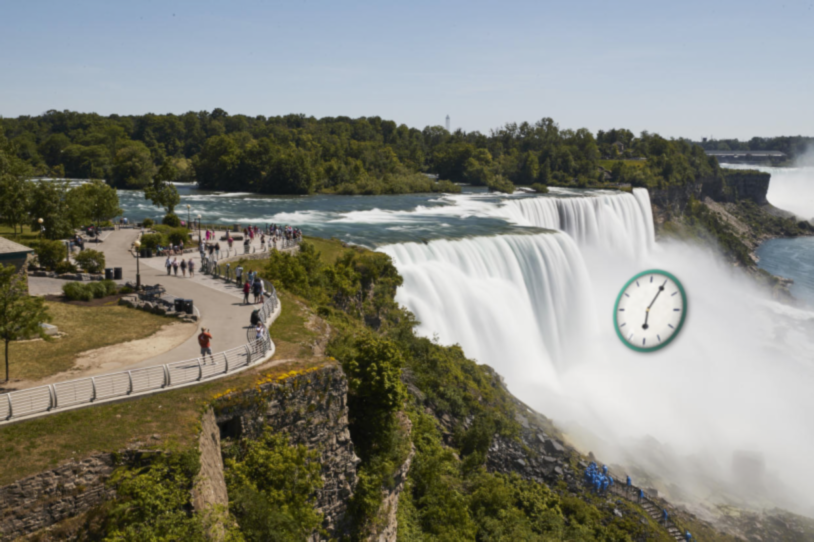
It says 6.05
